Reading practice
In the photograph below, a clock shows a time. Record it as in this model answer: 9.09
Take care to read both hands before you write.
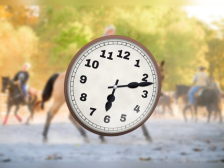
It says 6.12
